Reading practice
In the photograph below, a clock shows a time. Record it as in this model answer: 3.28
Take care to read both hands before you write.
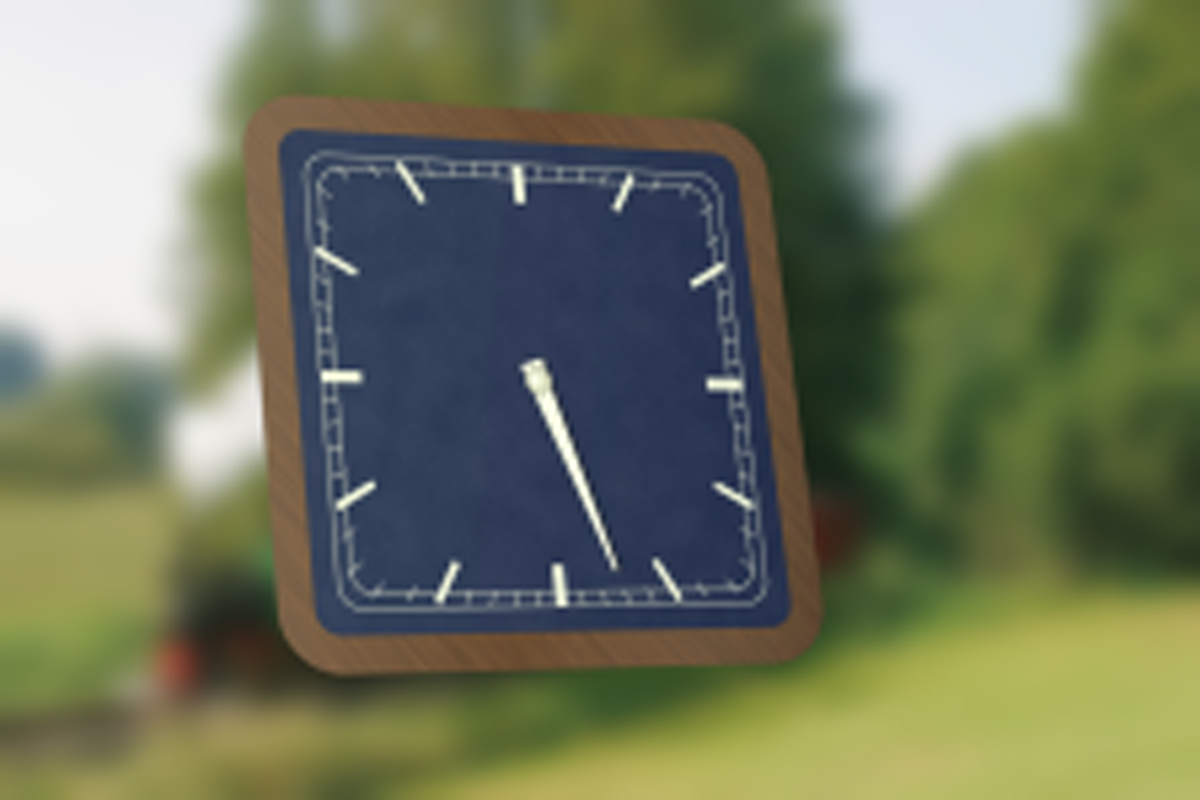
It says 5.27
